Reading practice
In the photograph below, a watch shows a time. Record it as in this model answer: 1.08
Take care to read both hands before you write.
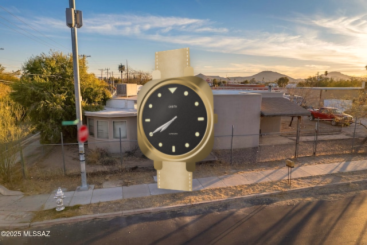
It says 7.40
